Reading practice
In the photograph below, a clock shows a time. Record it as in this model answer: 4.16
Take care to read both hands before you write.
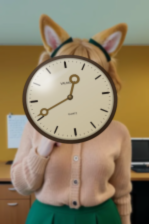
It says 12.41
